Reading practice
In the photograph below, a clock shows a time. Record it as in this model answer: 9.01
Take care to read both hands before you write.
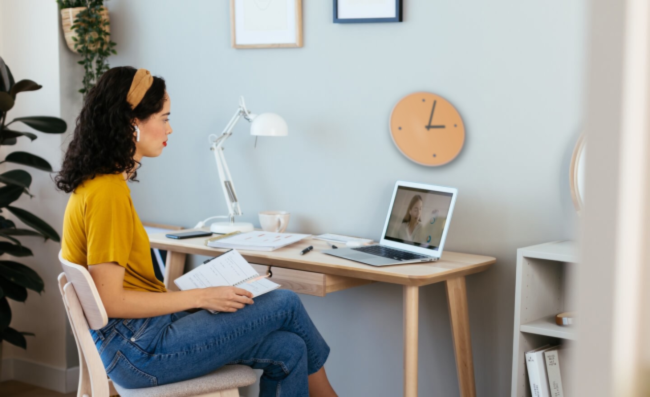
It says 3.04
